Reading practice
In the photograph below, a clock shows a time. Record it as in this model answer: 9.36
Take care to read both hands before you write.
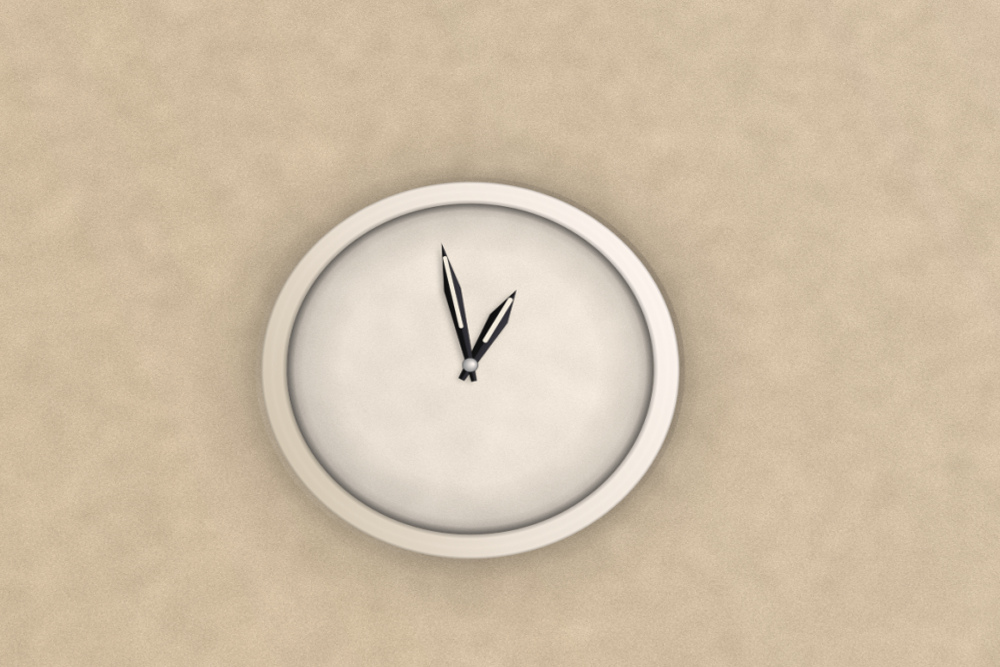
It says 12.58
